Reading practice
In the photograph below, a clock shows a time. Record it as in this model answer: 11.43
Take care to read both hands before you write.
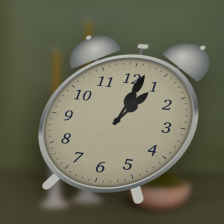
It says 1.02
